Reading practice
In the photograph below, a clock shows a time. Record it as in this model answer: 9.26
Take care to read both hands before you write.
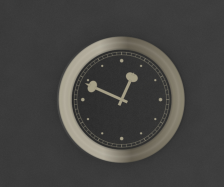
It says 12.49
